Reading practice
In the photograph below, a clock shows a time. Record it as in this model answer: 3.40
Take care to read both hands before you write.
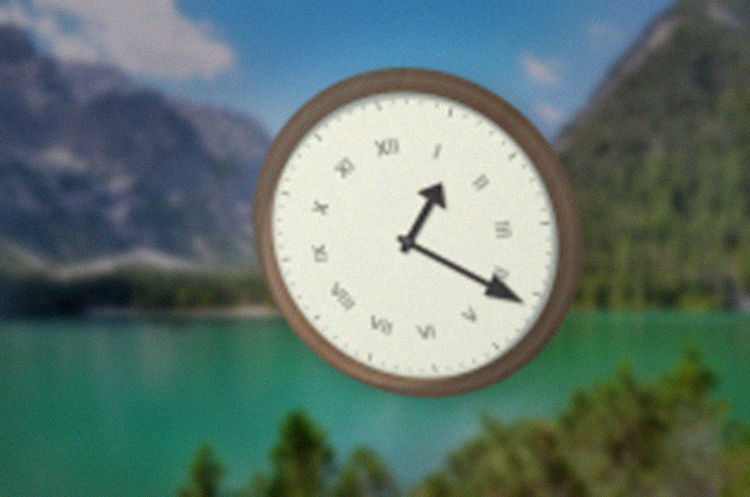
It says 1.21
